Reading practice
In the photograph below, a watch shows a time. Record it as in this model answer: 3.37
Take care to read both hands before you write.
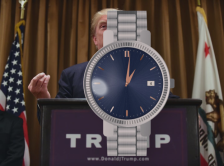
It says 1.01
